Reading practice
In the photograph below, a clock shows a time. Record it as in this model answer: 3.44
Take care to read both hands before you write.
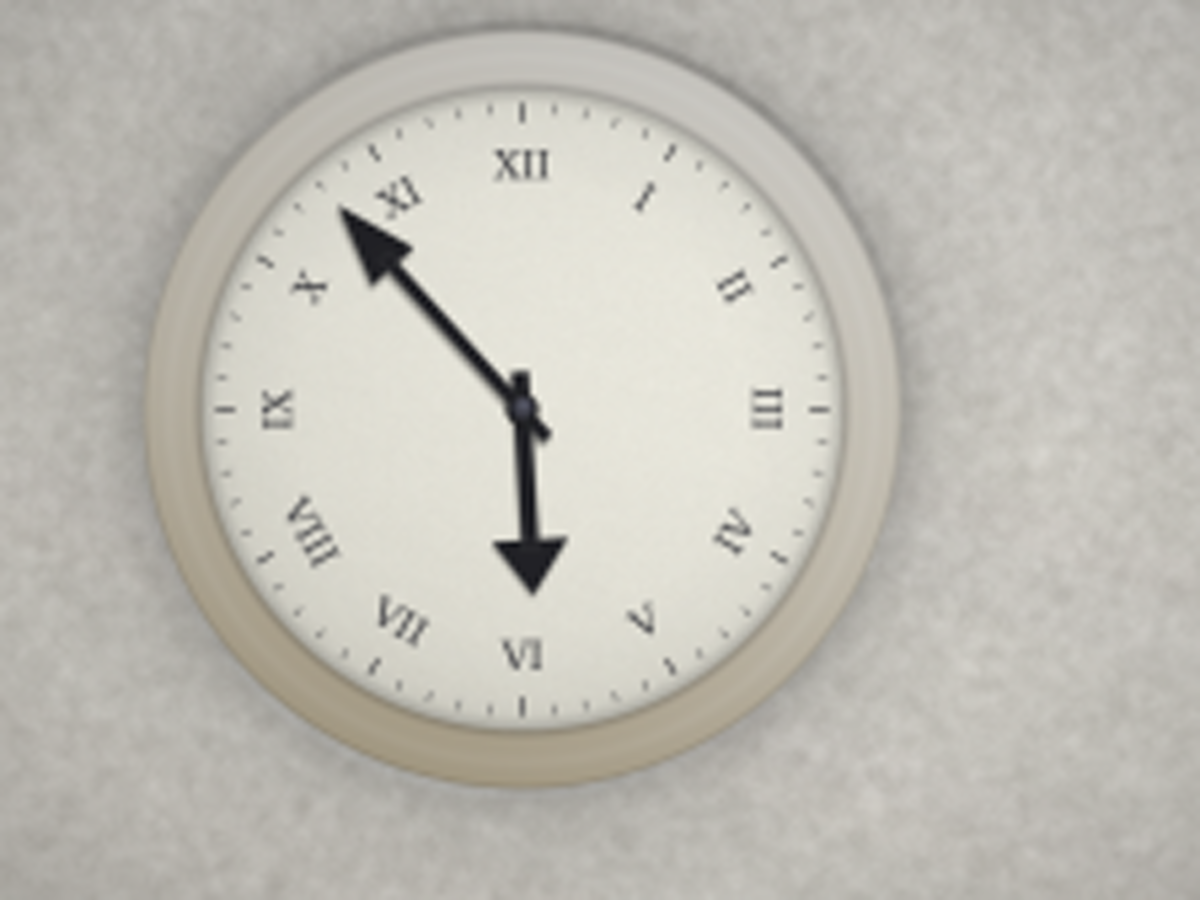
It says 5.53
